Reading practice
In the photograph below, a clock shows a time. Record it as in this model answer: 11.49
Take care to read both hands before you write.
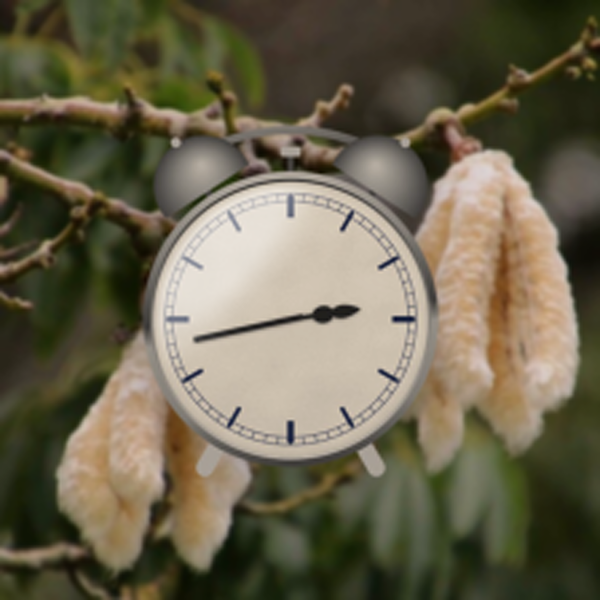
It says 2.43
